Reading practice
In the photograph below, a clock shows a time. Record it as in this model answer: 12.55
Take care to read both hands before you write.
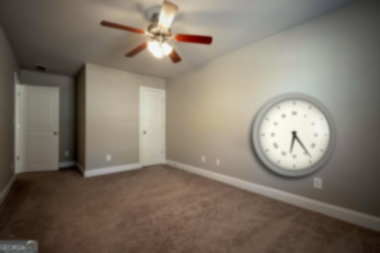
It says 6.24
